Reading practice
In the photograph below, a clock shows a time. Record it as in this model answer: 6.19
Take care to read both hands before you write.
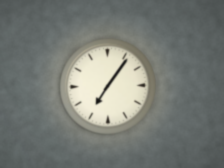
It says 7.06
